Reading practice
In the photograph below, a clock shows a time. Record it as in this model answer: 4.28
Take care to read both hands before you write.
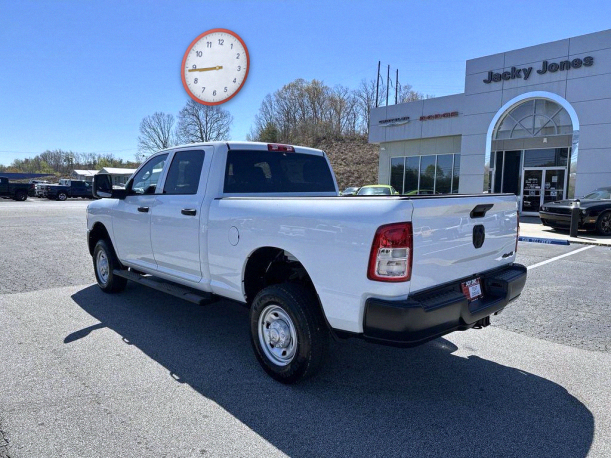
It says 8.44
